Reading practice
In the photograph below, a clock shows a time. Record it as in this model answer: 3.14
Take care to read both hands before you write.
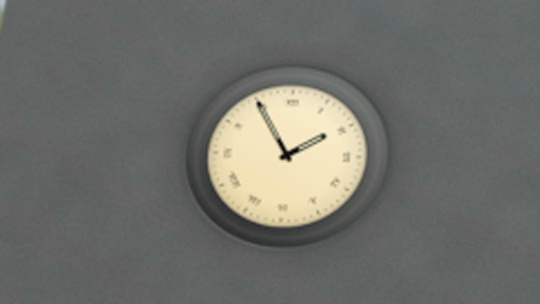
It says 1.55
